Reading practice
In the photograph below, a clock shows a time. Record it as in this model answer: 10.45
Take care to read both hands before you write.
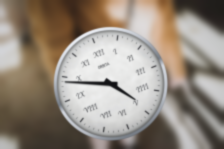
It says 4.49
